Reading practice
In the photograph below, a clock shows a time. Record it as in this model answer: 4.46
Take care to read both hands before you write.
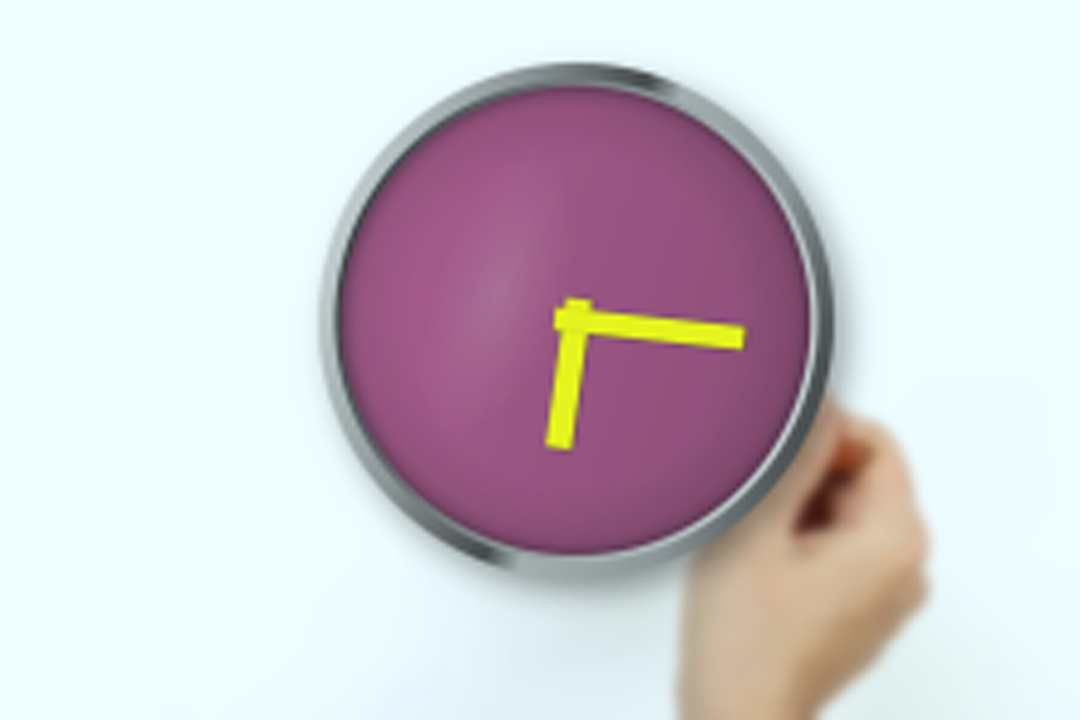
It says 6.16
